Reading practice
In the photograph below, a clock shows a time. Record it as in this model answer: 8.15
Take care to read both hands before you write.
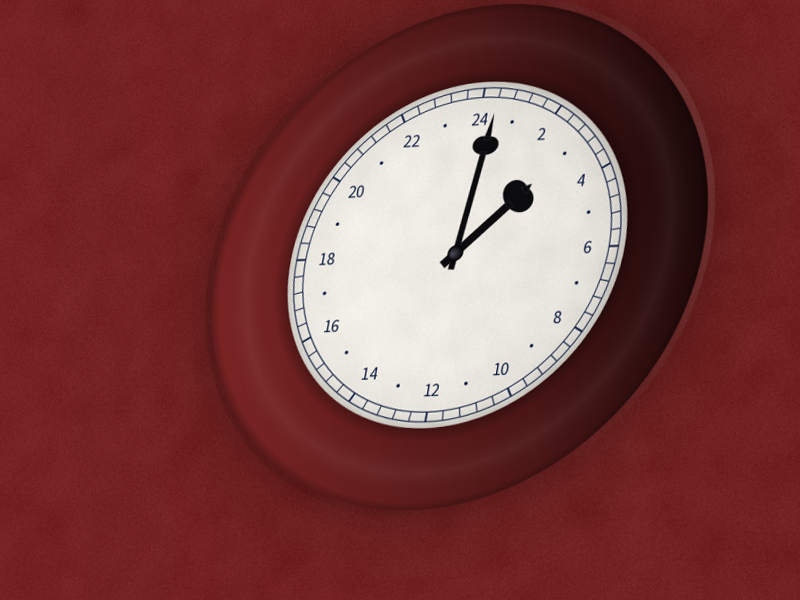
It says 3.01
